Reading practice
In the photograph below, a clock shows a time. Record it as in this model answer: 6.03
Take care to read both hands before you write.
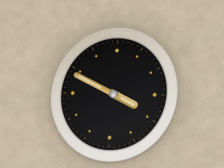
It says 3.49
